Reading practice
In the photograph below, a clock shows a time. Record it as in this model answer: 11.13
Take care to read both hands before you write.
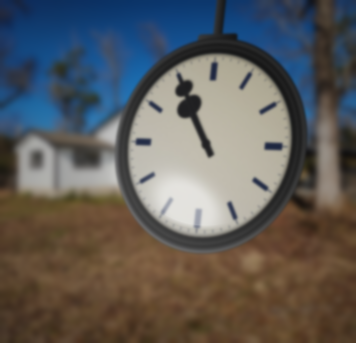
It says 10.55
